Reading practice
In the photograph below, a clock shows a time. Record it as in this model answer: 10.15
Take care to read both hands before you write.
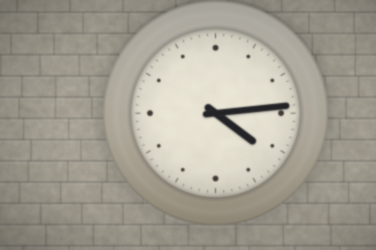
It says 4.14
